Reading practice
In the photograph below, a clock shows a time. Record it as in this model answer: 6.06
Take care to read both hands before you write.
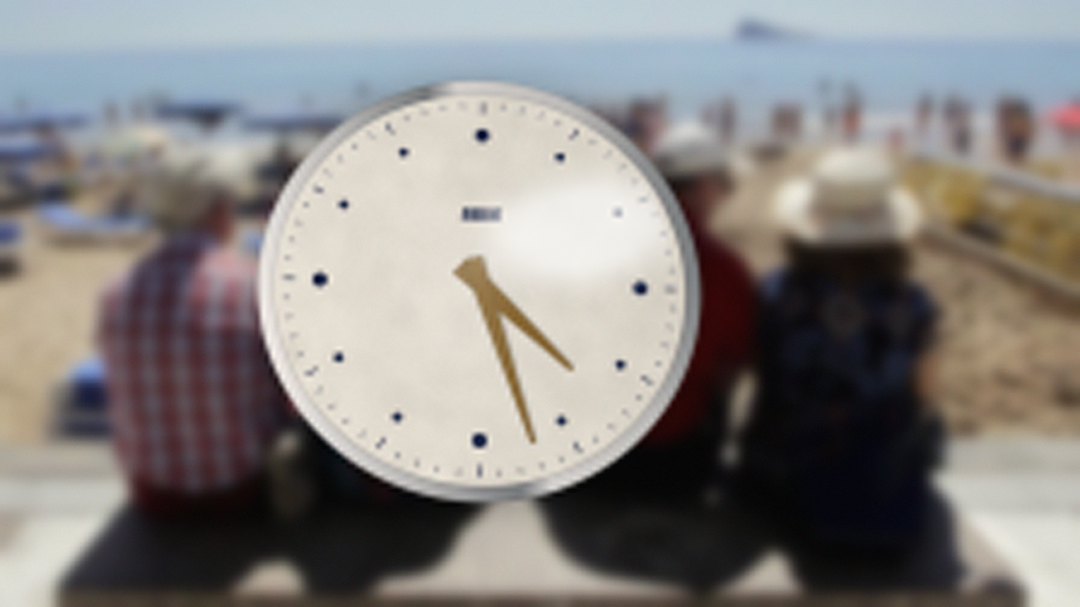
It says 4.27
